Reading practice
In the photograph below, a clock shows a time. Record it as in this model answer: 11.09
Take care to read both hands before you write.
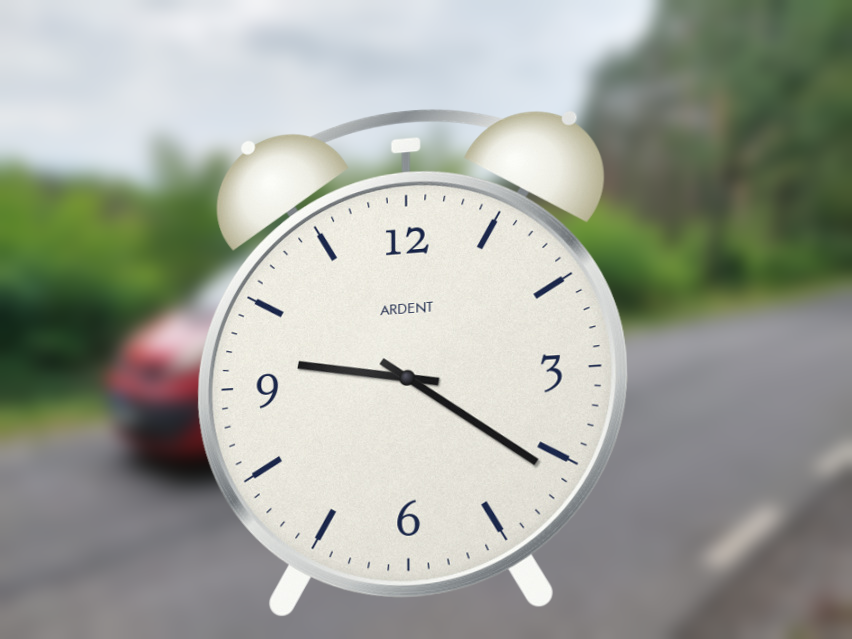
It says 9.21
